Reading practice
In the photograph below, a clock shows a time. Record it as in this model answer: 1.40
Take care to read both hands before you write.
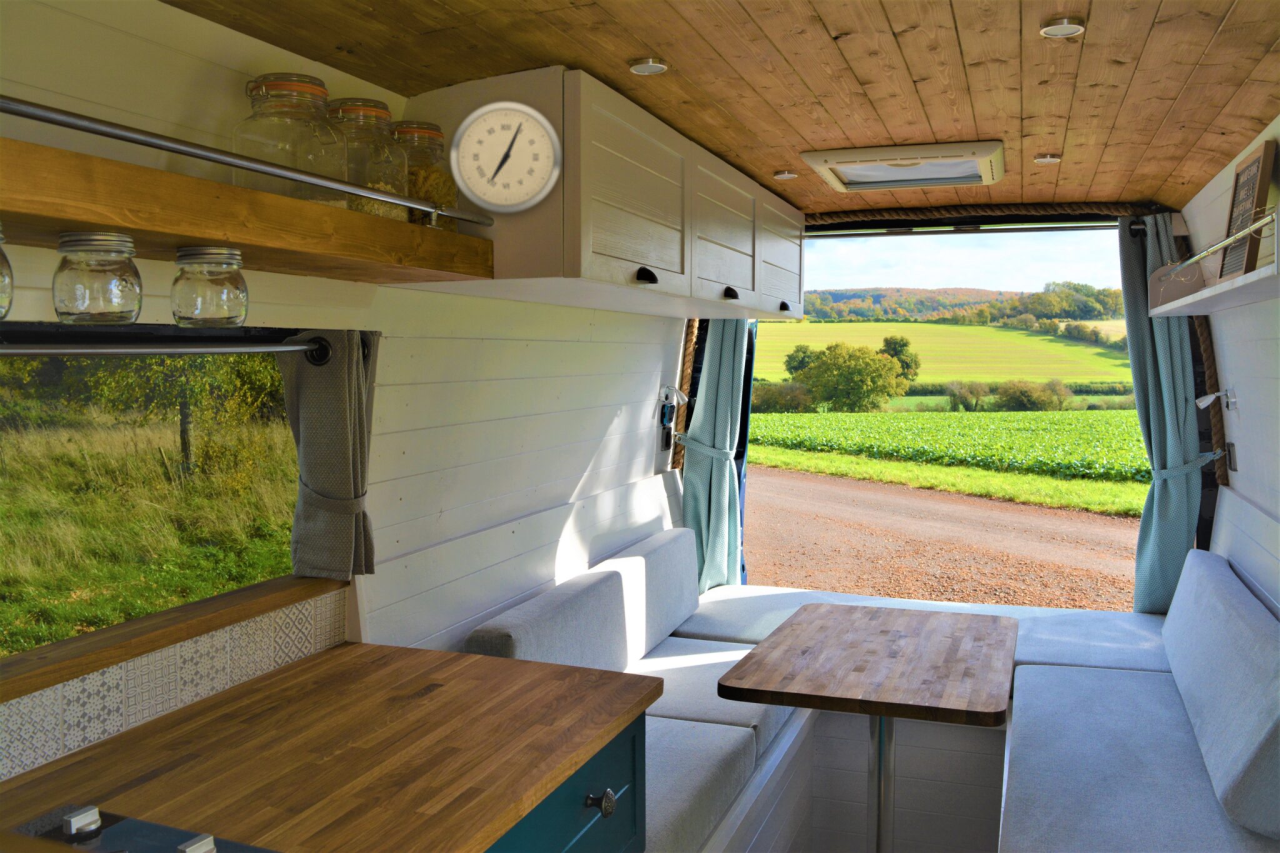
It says 7.04
